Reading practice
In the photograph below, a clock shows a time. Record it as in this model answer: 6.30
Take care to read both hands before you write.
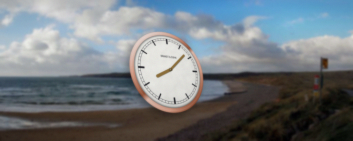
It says 8.08
